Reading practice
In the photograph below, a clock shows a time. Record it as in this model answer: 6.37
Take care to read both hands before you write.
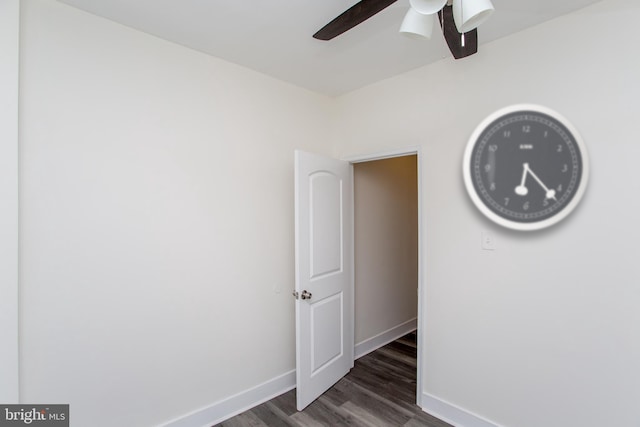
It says 6.23
